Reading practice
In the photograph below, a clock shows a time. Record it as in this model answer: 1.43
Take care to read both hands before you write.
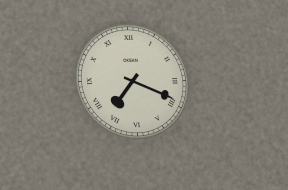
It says 7.19
